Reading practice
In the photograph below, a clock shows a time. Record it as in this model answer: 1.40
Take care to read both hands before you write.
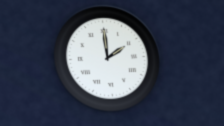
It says 2.00
